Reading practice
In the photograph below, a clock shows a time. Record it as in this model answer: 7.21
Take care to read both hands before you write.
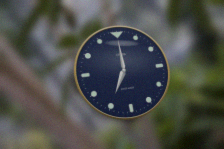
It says 7.00
